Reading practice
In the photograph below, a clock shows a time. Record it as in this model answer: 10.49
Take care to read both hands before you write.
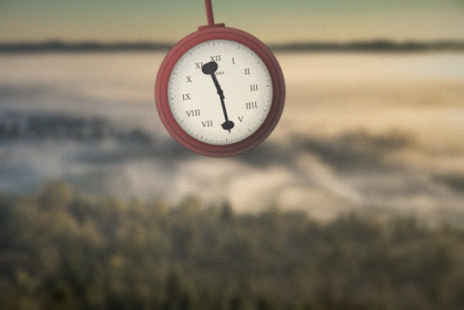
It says 11.29
